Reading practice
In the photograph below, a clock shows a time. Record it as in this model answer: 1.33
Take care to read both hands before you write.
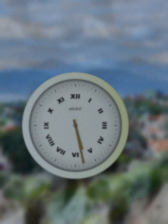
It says 5.28
